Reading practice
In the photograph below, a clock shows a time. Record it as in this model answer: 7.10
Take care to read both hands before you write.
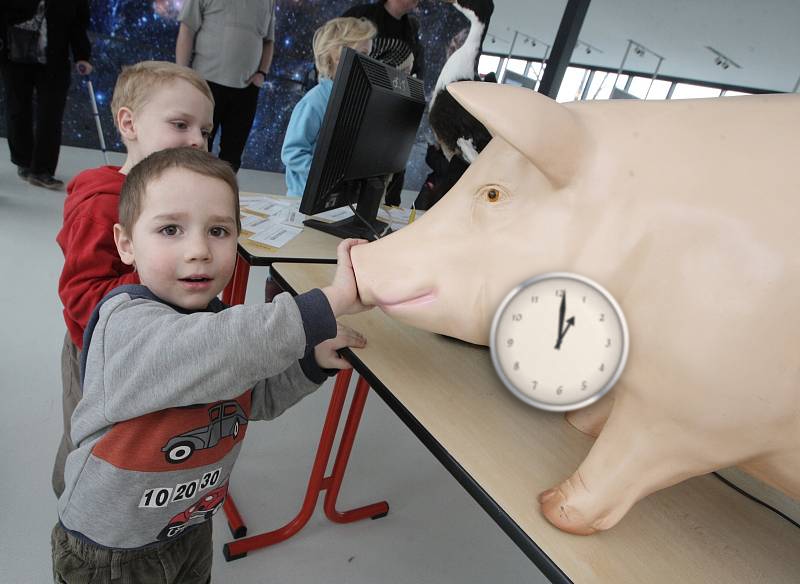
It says 1.01
